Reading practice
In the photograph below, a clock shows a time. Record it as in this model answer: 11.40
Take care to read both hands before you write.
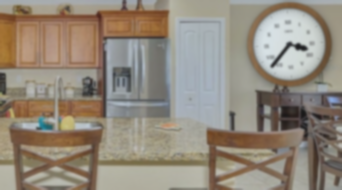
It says 3.37
